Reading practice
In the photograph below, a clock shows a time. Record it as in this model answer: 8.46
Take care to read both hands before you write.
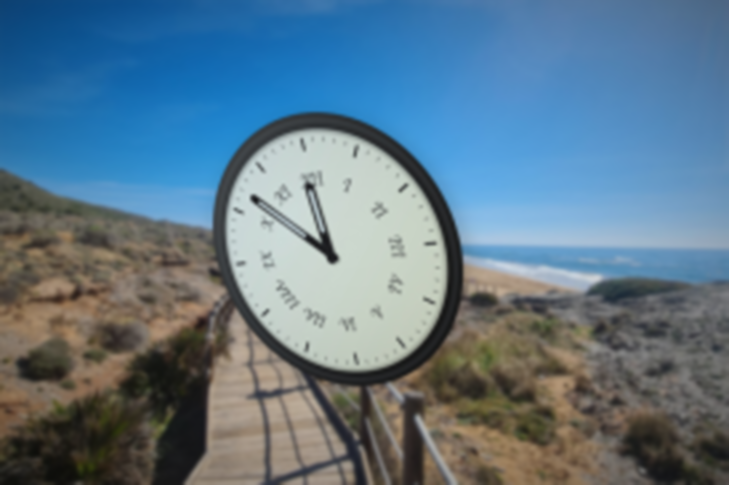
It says 11.52
